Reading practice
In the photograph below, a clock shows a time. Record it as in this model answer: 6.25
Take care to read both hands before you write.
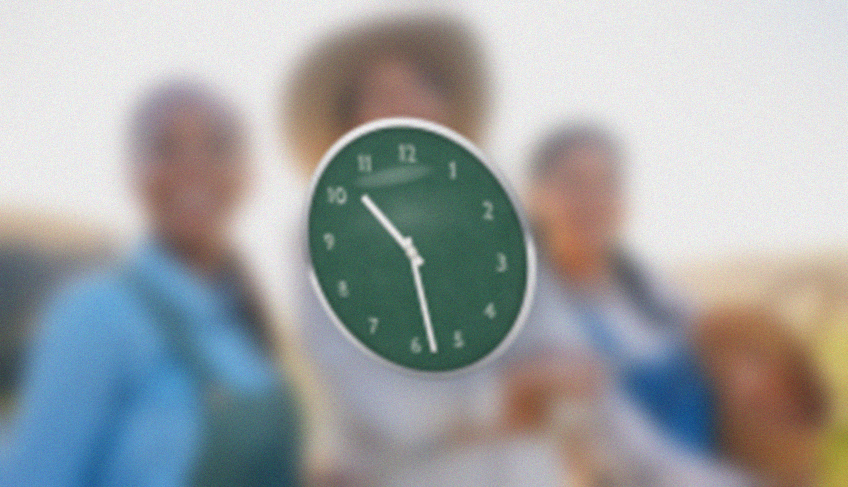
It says 10.28
